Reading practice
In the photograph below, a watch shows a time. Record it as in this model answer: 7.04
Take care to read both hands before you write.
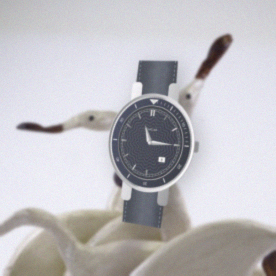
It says 11.15
